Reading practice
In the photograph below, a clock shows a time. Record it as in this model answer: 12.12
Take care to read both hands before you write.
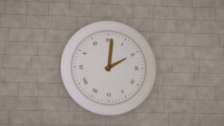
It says 2.01
